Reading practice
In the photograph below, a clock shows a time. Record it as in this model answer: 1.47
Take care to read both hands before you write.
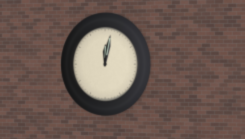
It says 12.02
